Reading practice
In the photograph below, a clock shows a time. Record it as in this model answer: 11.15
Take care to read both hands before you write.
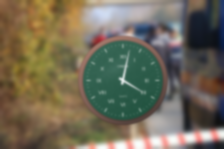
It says 4.02
